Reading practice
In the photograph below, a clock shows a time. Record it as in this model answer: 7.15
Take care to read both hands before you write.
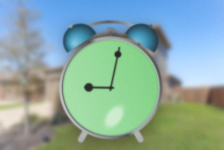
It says 9.02
